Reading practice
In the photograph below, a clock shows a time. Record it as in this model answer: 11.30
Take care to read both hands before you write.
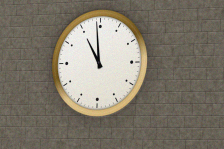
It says 10.59
